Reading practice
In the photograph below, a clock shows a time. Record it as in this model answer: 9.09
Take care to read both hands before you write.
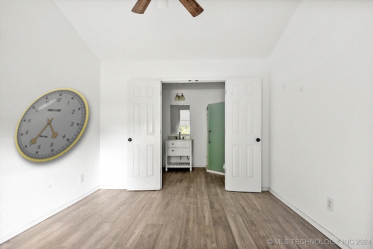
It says 4.34
